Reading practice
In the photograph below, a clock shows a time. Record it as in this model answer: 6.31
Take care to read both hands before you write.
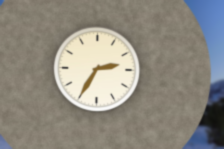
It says 2.35
